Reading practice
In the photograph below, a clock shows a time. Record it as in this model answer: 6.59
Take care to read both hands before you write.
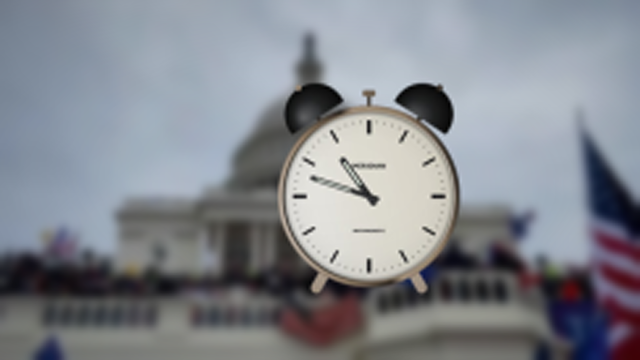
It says 10.48
